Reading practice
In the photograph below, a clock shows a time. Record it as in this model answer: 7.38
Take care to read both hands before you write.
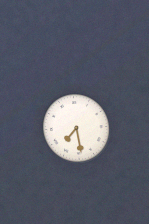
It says 7.29
